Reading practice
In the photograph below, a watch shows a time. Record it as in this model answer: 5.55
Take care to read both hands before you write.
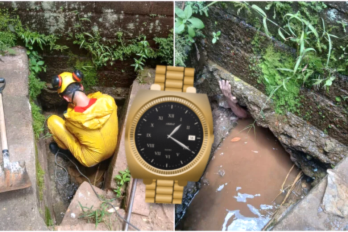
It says 1.20
